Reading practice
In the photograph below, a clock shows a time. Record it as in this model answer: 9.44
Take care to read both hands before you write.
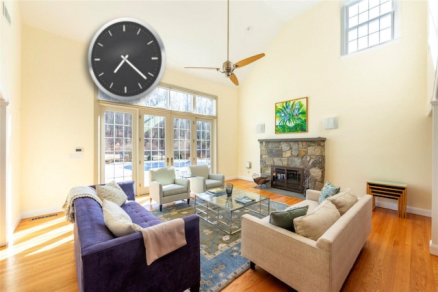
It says 7.22
